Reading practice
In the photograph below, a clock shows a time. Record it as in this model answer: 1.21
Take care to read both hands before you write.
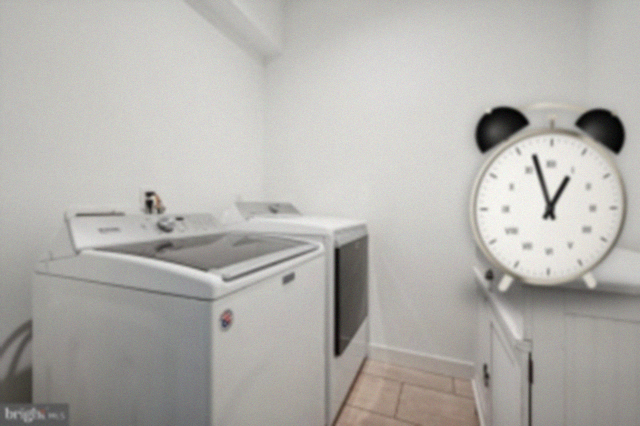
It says 12.57
